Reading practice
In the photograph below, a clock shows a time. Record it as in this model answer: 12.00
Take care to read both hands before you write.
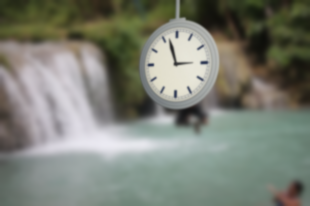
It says 2.57
